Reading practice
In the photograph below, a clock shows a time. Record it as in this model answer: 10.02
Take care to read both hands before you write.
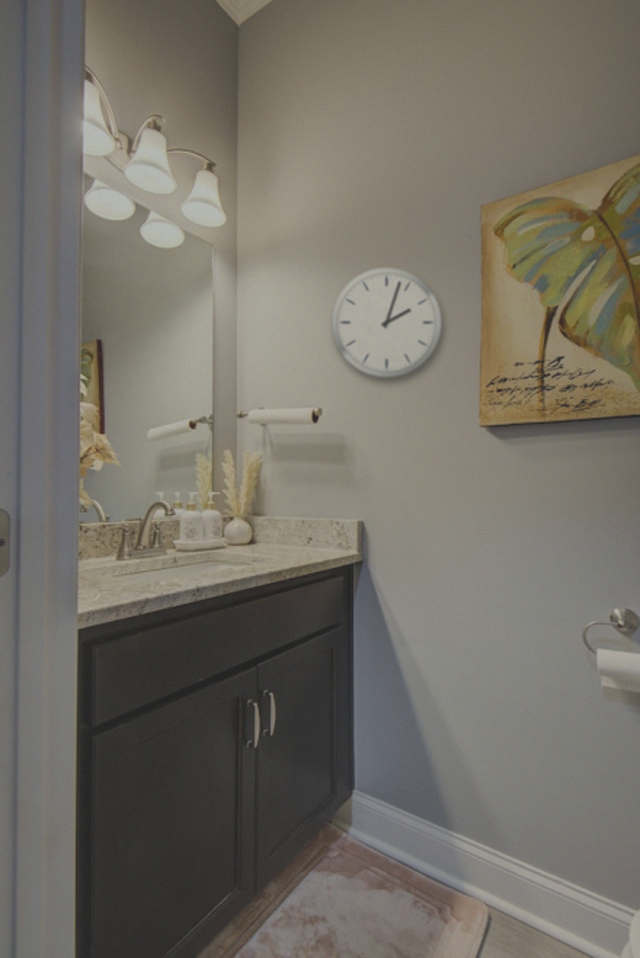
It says 2.03
